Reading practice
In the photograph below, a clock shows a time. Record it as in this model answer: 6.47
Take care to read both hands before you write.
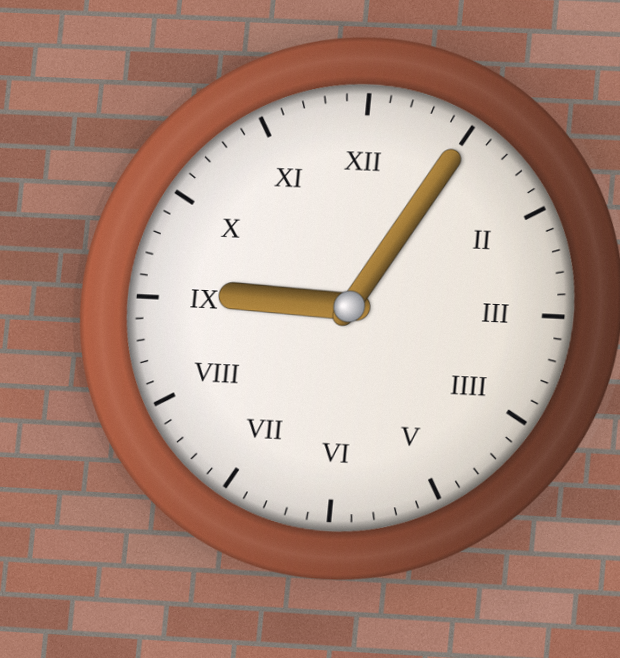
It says 9.05
